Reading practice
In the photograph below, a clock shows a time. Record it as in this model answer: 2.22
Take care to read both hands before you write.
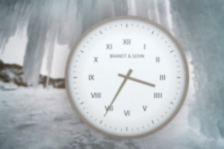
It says 3.35
